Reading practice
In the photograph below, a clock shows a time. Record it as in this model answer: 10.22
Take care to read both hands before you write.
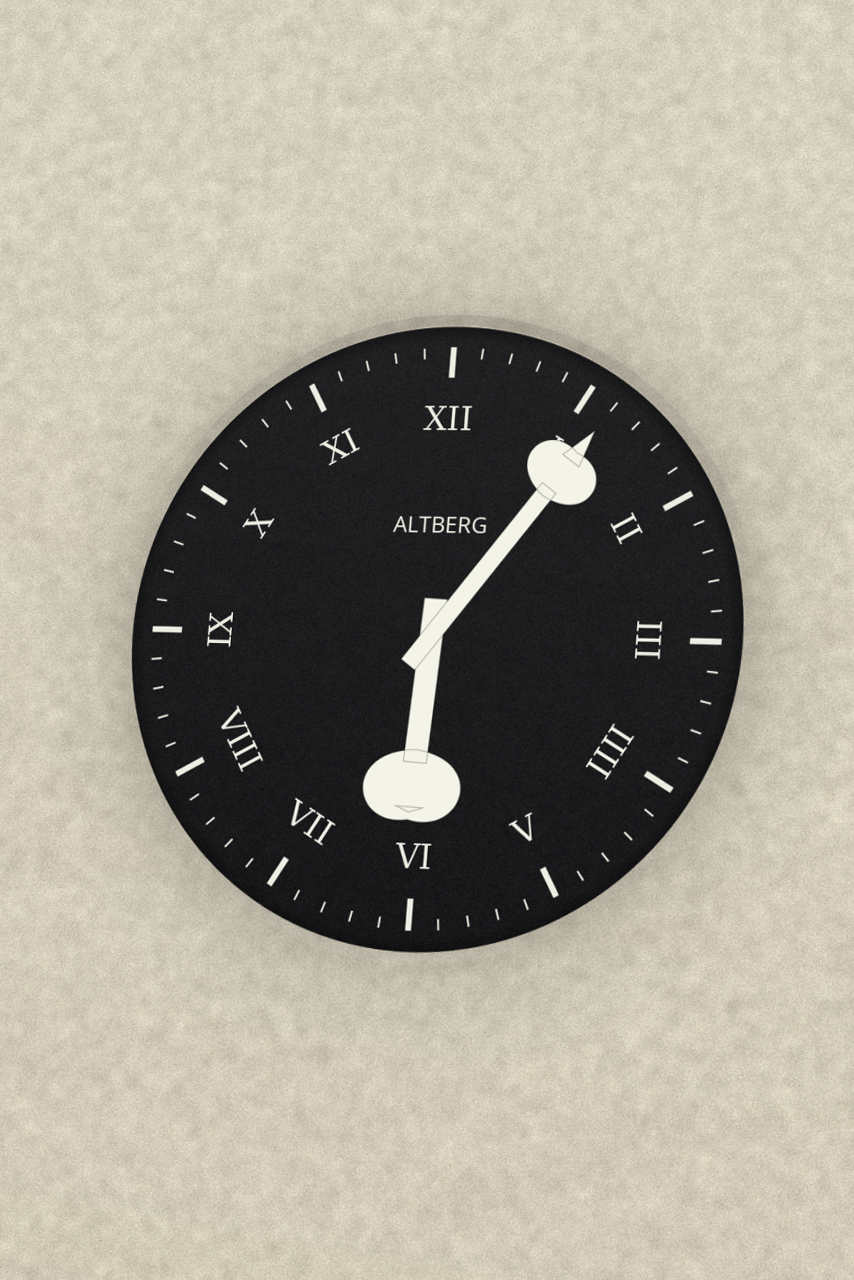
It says 6.06
